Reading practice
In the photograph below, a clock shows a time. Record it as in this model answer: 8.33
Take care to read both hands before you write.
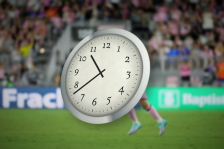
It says 10.38
